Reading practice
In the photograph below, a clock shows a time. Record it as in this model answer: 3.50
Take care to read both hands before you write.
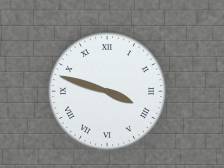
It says 3.48
